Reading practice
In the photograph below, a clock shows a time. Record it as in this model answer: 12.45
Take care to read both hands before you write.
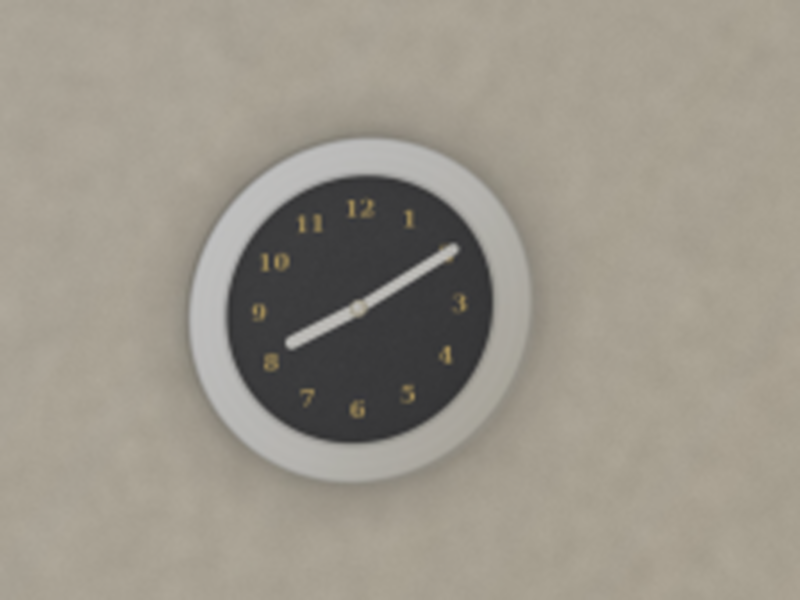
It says 8.10
